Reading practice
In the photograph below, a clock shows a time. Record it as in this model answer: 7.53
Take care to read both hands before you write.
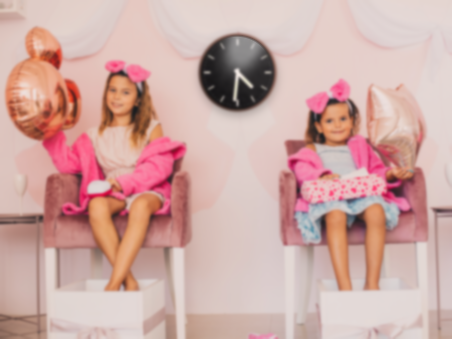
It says 4.31
